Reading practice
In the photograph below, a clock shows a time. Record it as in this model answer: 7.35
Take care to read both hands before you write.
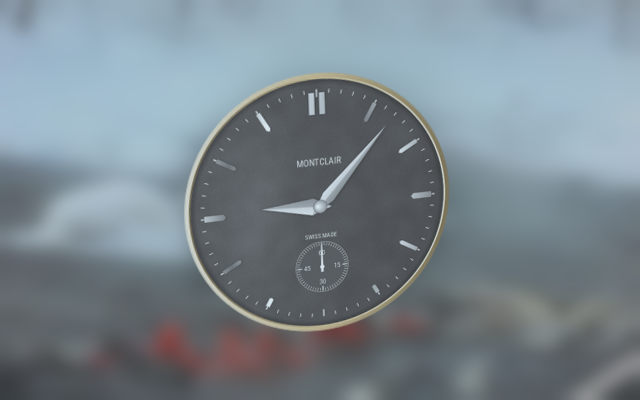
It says 9.07
